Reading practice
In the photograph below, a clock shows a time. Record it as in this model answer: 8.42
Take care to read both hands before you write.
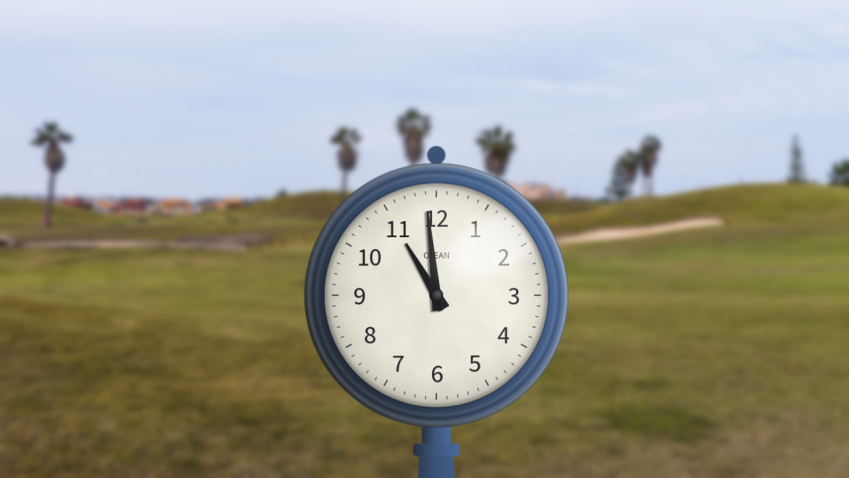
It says 10.59
